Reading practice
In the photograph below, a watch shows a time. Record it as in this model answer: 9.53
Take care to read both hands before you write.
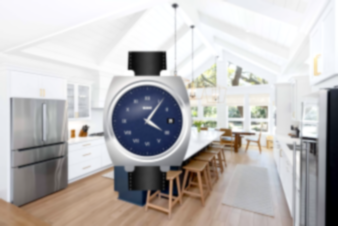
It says 4.06
